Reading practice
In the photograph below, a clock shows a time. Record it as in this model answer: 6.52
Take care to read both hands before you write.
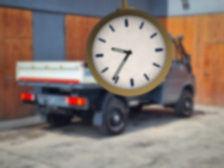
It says 9.36
